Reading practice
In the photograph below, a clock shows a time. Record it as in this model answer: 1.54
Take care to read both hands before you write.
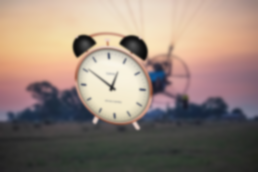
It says 12.51
